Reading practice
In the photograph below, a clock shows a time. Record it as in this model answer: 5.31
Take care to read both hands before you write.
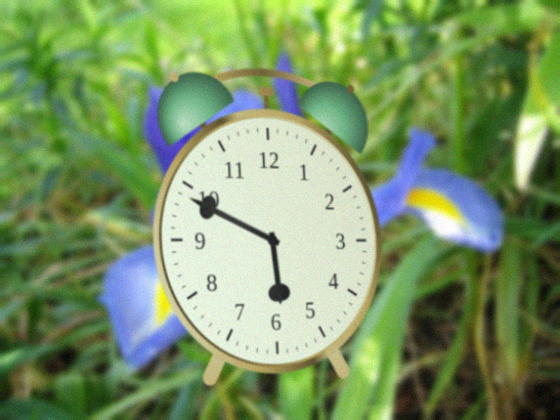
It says 5.49
